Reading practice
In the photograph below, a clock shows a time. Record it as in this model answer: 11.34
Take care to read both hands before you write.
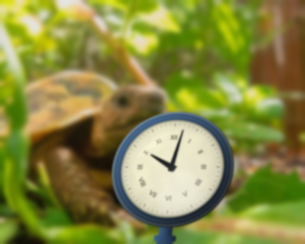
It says 10.02
